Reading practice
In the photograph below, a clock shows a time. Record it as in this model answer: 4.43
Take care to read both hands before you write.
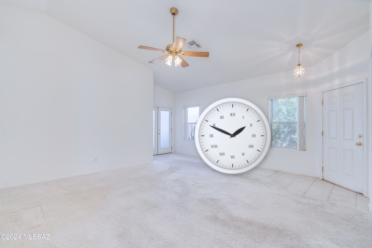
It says 1.49
